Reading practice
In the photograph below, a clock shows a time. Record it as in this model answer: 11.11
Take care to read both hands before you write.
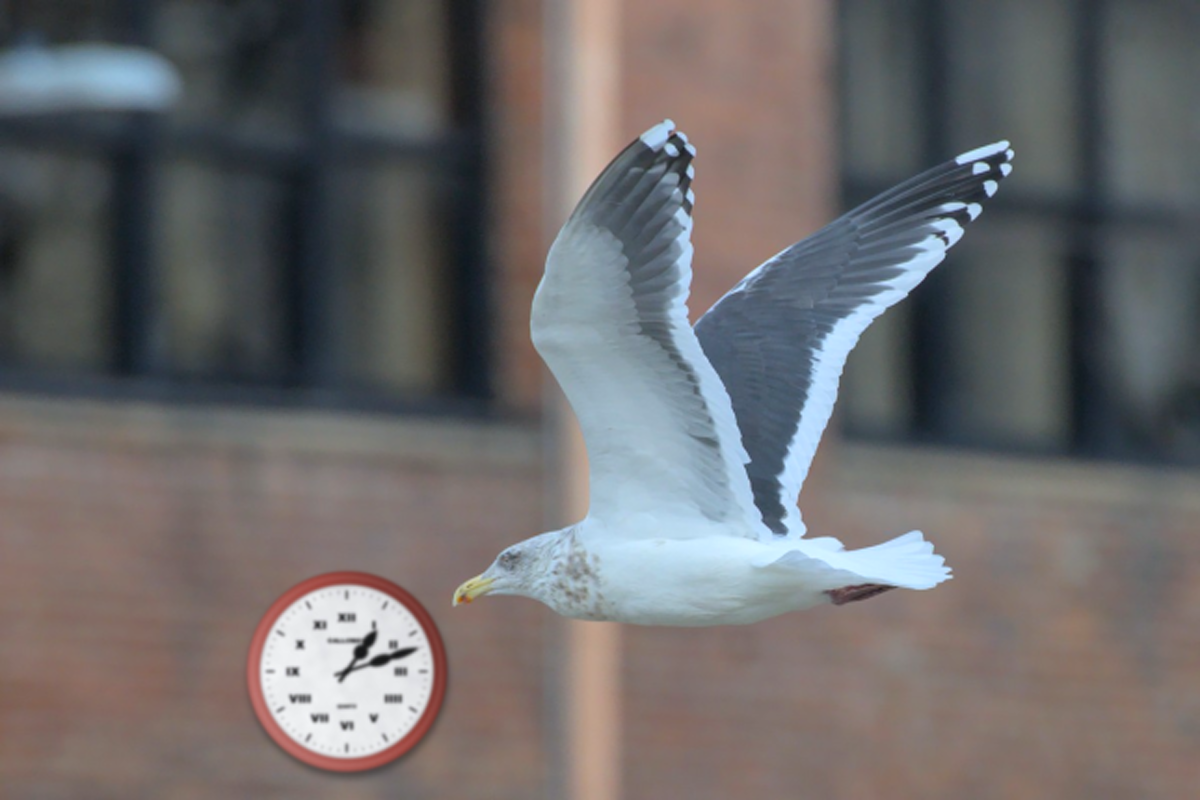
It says 1.12
